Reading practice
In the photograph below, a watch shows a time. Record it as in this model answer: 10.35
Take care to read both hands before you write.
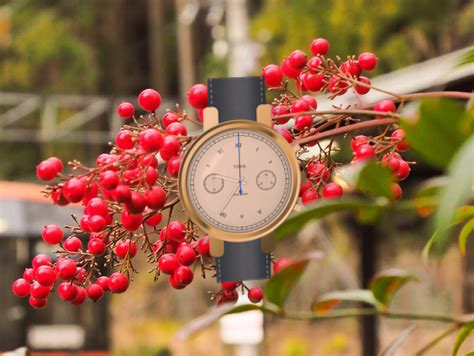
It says 9.36
